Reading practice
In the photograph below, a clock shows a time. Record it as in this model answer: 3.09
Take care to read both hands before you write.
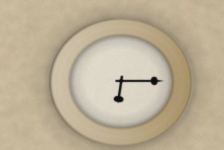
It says 6.15
